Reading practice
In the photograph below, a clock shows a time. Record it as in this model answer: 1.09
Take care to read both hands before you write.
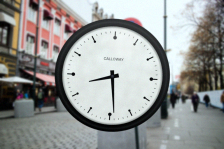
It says 8.29
